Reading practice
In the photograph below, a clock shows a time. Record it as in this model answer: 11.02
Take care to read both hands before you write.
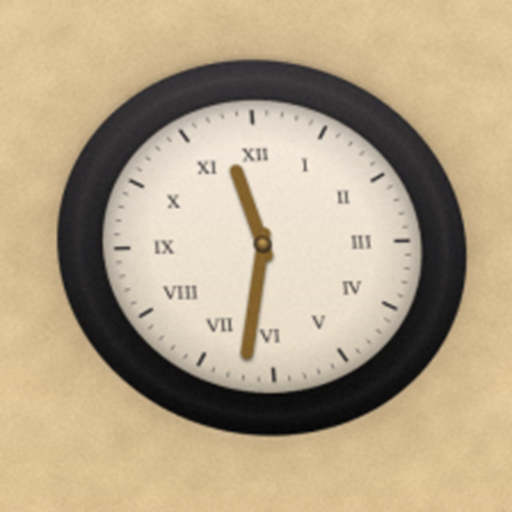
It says 11.32
